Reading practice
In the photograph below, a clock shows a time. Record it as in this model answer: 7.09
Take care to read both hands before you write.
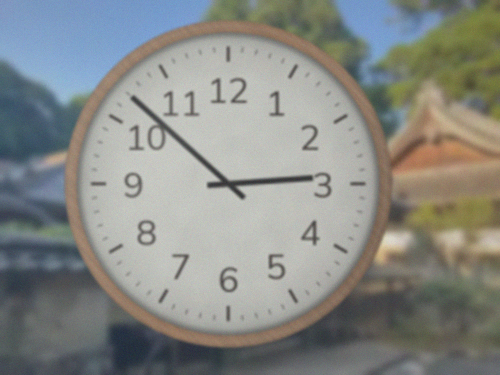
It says 2.52
